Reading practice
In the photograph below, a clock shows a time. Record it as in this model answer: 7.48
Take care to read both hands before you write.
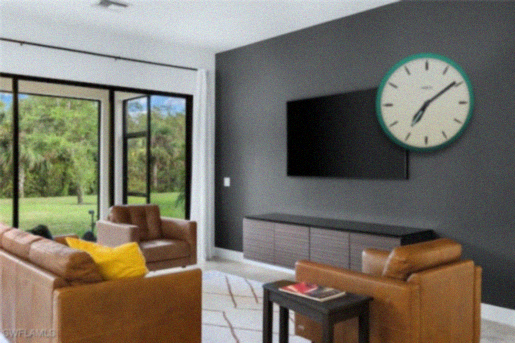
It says 7.09
